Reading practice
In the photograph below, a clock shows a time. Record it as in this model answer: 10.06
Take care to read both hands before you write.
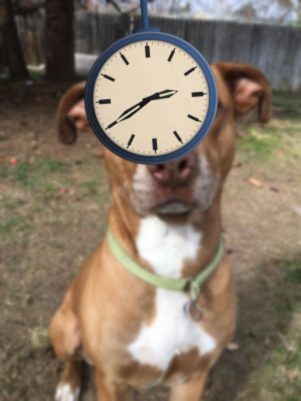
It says 2.40
